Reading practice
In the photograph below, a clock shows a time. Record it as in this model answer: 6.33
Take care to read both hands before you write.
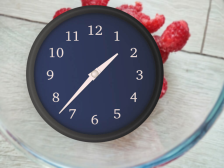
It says 1.37
